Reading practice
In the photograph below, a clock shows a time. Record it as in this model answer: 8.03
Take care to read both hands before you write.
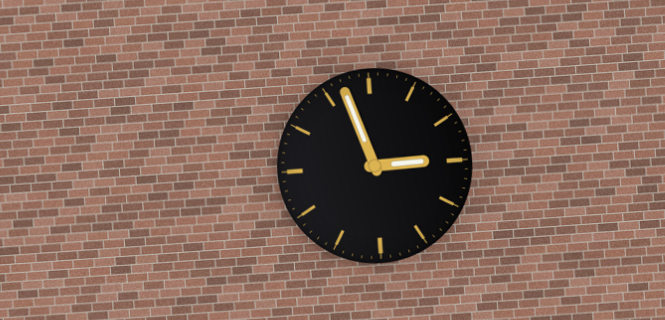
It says 2.57
